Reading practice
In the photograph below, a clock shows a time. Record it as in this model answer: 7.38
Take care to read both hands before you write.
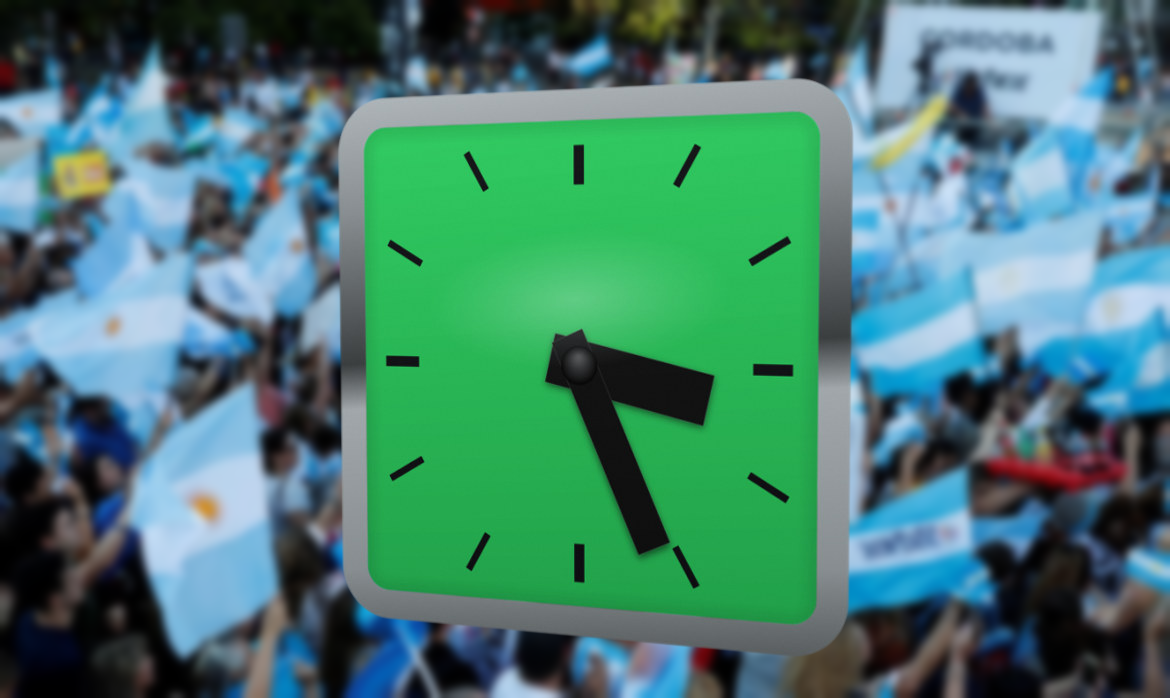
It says 3.26
